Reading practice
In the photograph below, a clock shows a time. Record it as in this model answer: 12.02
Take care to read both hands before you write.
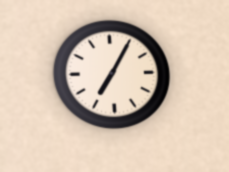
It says 7.05
